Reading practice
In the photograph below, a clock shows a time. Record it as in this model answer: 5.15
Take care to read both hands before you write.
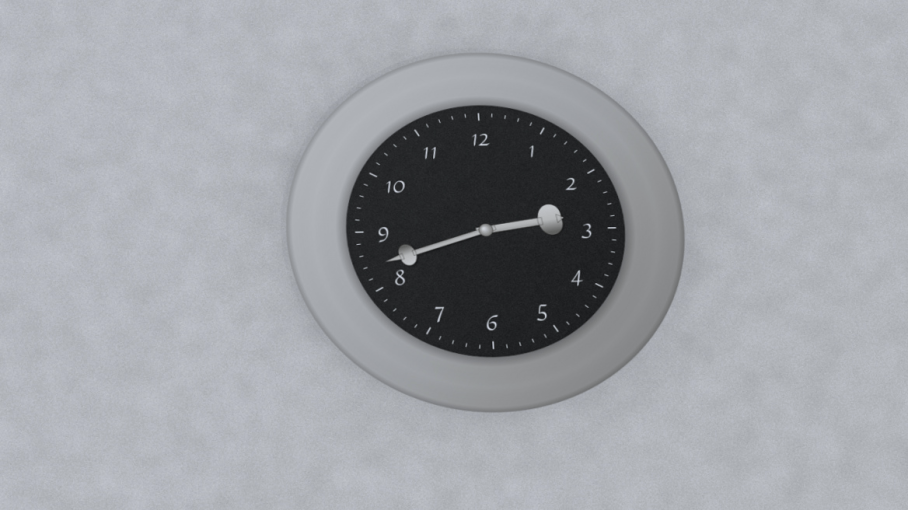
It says 2.42
